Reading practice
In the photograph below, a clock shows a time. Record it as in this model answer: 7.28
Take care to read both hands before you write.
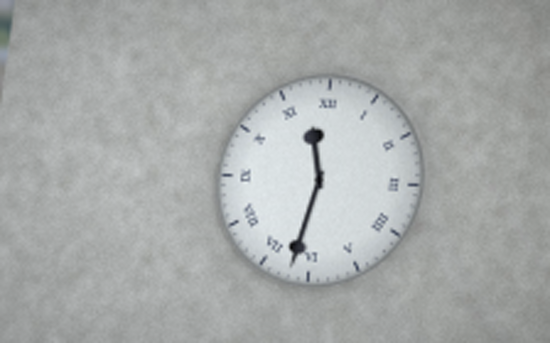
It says 11.32
